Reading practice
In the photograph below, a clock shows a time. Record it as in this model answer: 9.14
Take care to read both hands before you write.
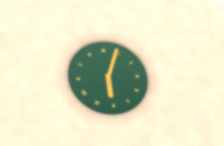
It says 6.04
